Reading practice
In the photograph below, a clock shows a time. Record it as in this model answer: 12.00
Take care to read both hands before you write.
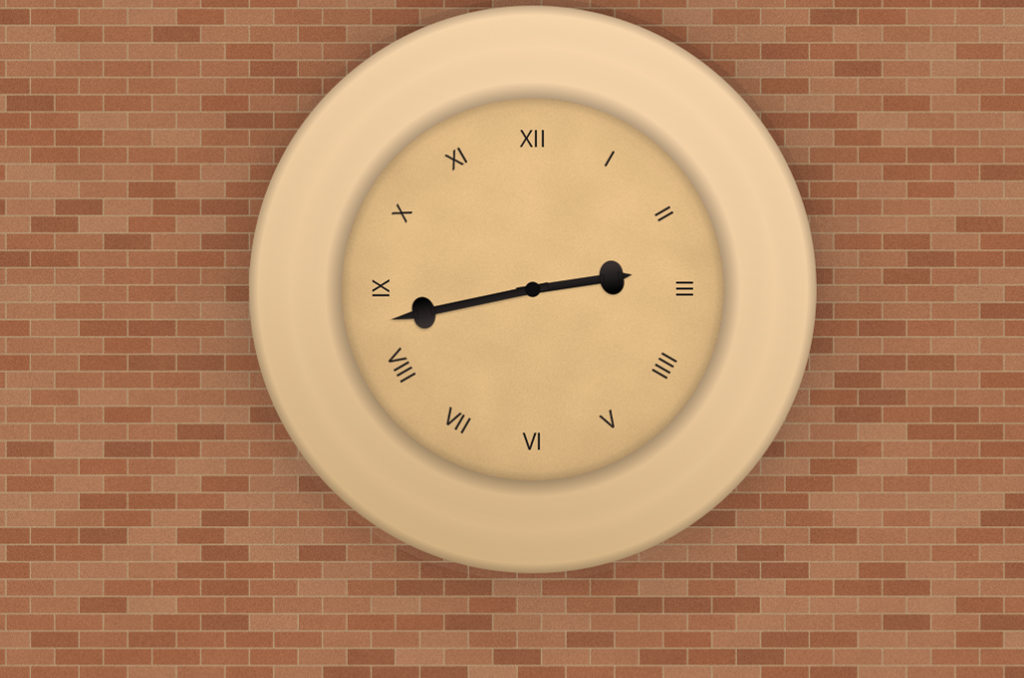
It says 2.43
